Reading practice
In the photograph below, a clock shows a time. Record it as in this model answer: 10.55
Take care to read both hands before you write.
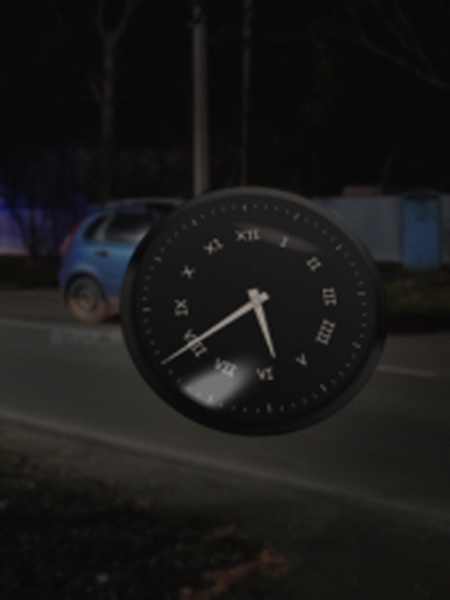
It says 5.40
